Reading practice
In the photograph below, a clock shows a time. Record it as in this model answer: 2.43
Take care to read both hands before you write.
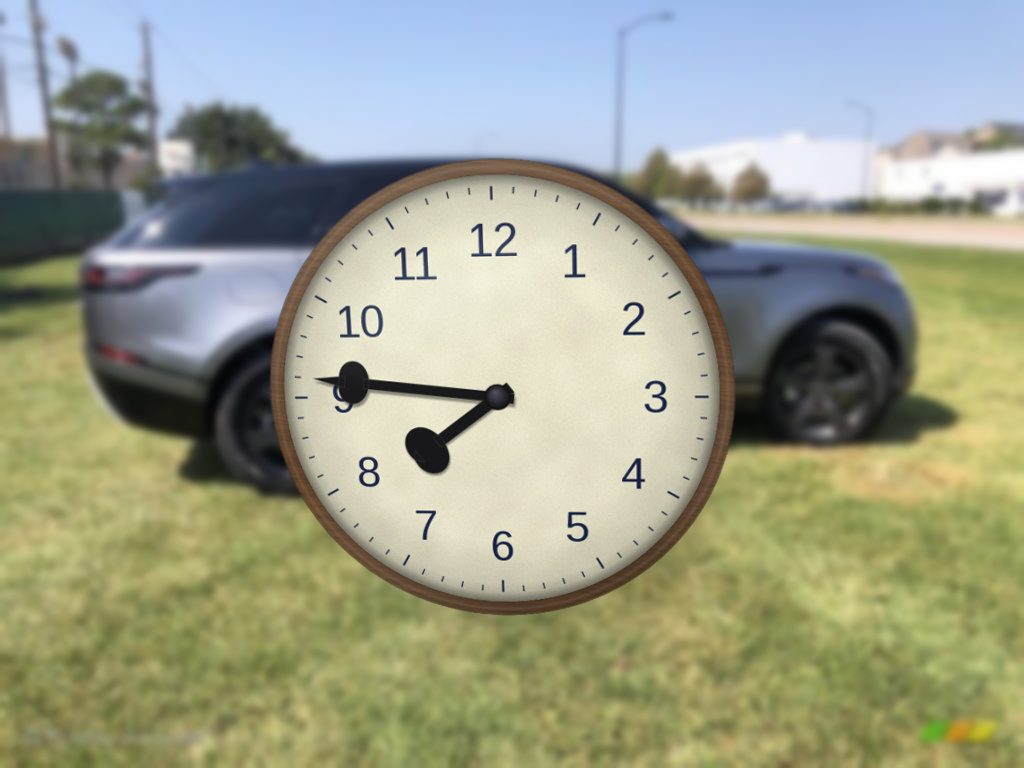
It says 7.46
